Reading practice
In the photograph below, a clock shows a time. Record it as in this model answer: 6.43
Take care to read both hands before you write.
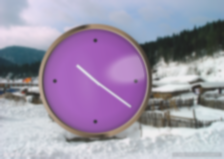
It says 10.21
